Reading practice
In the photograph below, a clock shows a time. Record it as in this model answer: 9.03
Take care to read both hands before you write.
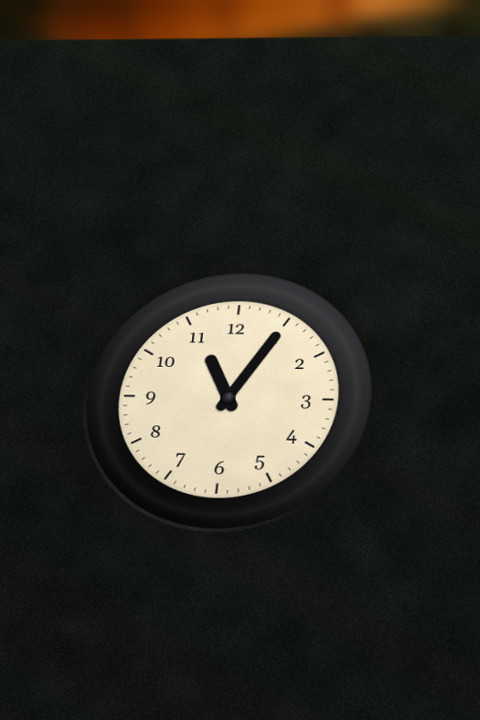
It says 11.05
